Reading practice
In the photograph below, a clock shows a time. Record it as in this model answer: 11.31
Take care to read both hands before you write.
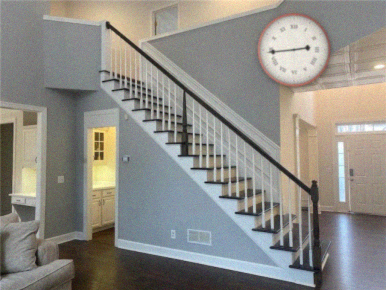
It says 2.44
